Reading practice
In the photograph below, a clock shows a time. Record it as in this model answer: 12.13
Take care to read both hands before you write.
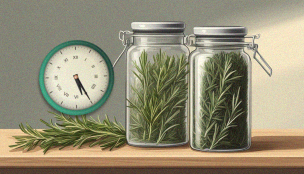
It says 5.25
